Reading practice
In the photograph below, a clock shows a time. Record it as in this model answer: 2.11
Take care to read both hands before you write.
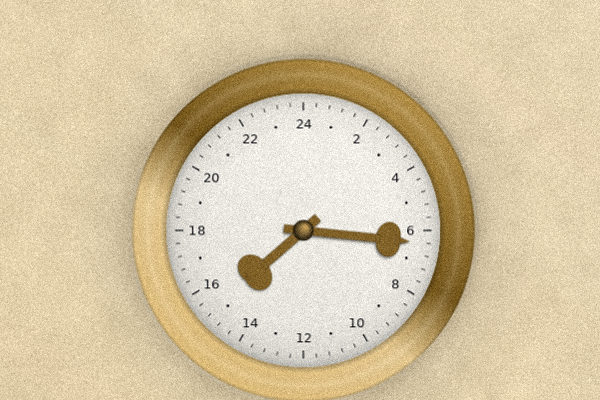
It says 15.16
